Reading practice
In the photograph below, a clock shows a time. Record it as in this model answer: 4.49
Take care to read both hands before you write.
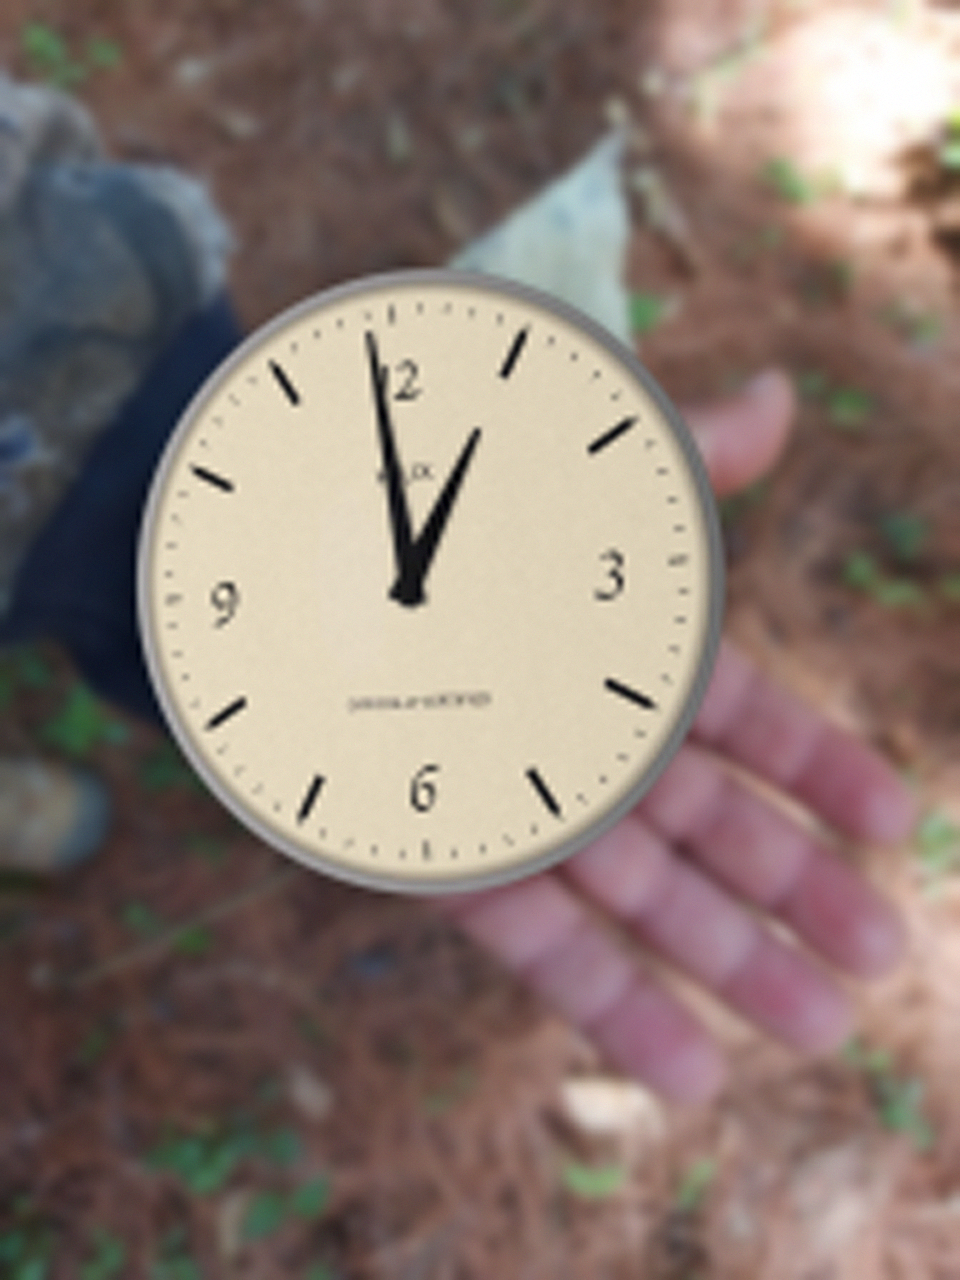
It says 12.59
